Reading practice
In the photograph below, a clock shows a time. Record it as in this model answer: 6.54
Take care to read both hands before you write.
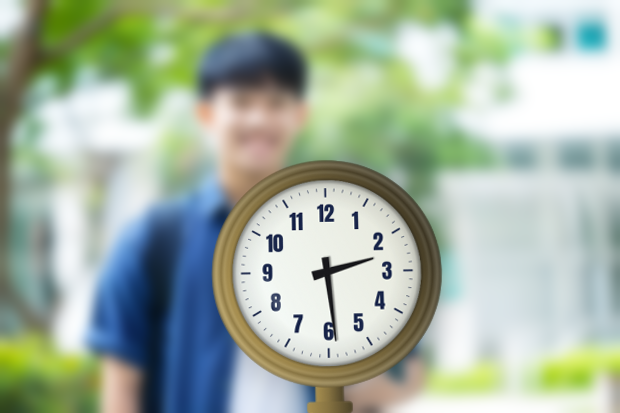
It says 2.29
